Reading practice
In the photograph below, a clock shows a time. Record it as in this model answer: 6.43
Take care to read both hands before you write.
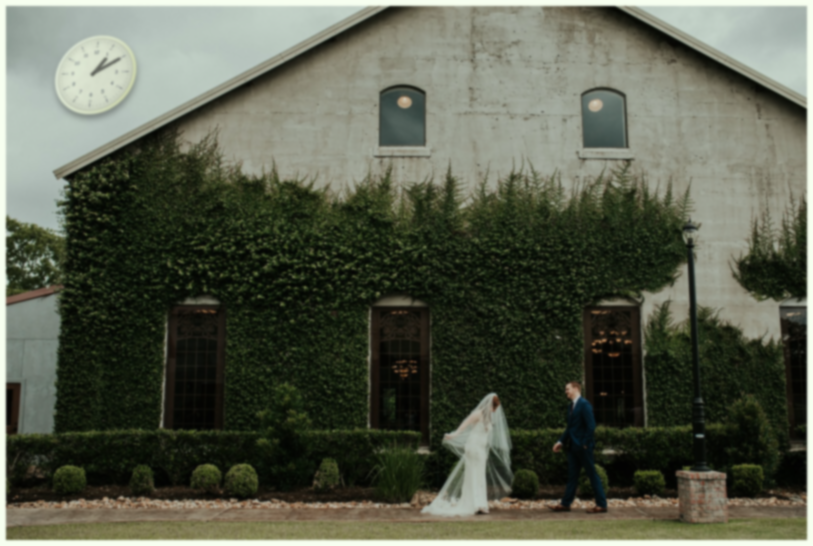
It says 1.10
